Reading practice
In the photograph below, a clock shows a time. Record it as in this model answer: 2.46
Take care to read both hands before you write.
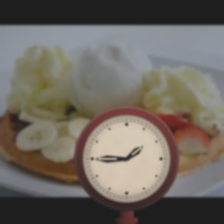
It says 1.45
